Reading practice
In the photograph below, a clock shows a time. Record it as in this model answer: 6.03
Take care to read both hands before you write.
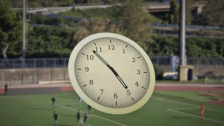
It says 4.53
